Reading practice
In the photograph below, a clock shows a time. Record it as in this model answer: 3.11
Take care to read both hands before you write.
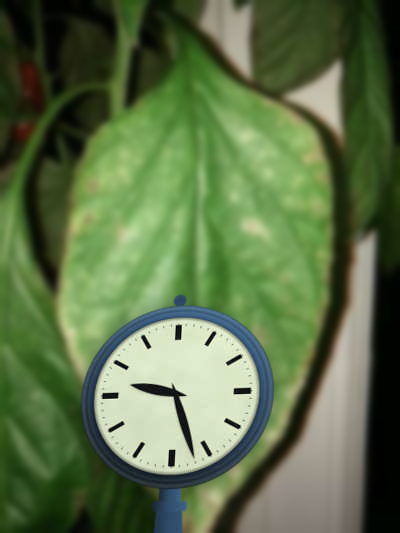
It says 9.27
